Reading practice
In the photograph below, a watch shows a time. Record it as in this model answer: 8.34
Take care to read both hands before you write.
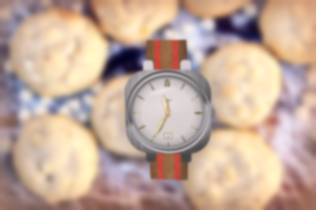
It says 11.35
